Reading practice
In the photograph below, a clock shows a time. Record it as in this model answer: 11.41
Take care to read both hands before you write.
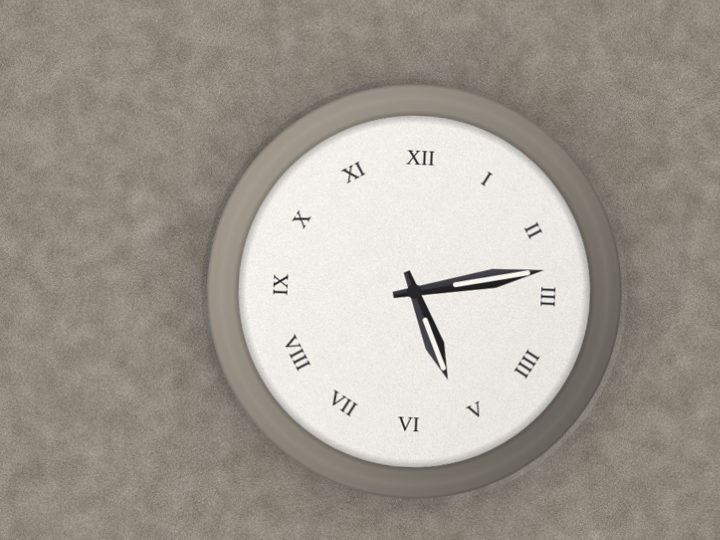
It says 5.13
